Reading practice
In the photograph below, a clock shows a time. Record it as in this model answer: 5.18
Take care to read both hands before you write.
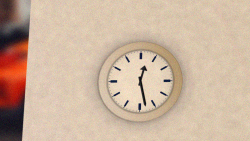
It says 12.28
